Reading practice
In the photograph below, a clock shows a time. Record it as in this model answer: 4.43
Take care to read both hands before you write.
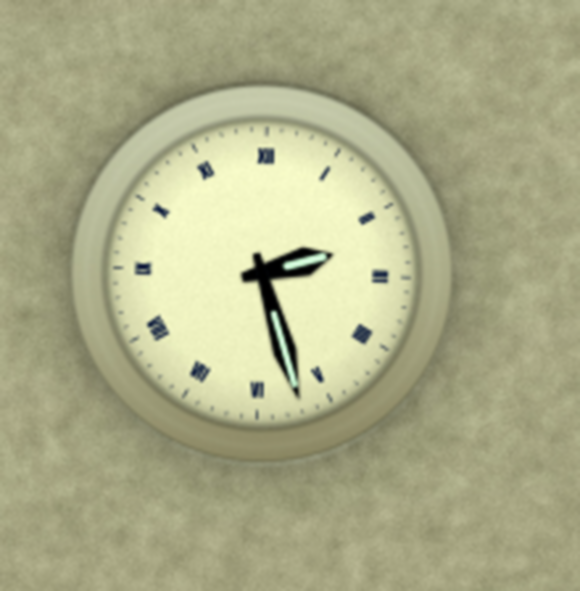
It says 2.27
